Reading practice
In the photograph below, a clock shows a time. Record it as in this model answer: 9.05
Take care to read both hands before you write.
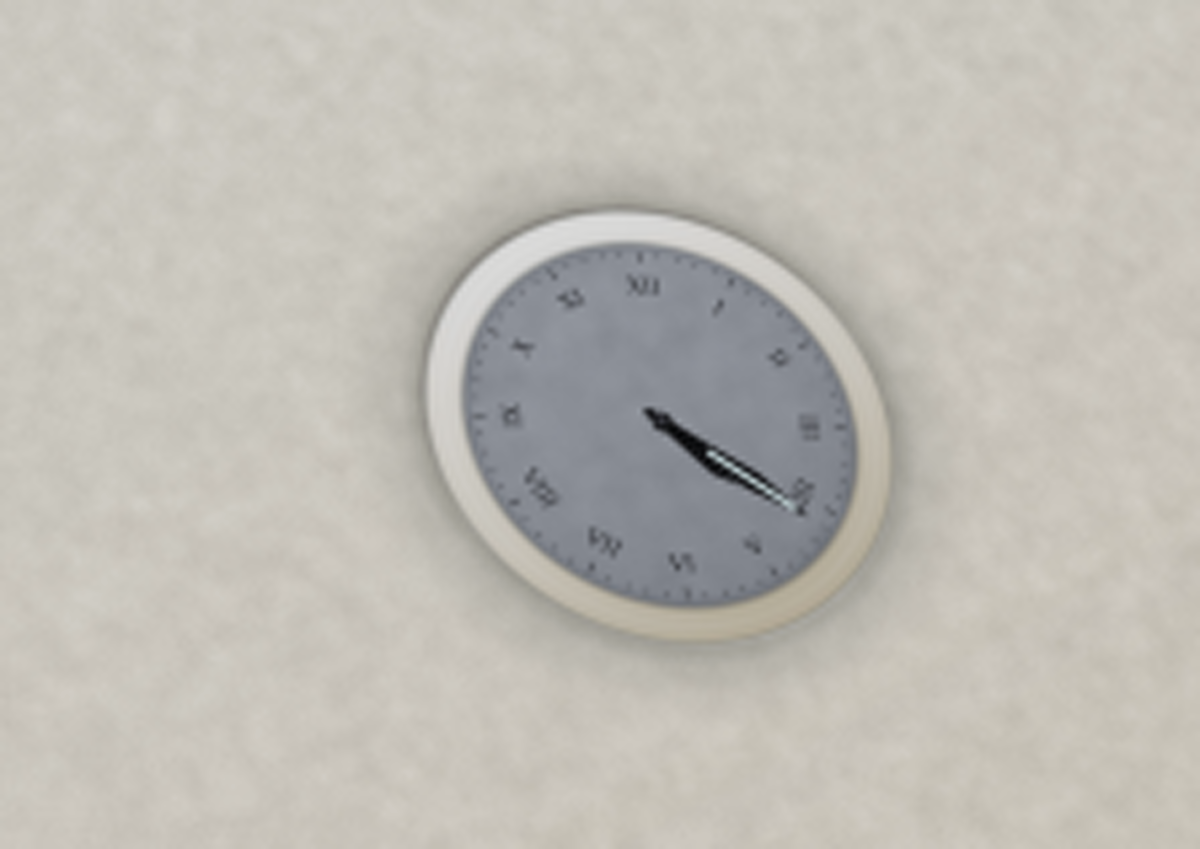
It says 4.21
